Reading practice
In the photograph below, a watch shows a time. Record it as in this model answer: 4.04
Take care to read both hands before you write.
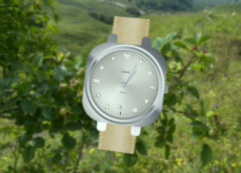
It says 1.04
